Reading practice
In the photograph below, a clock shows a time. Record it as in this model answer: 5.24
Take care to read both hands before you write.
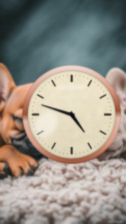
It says 4.48
